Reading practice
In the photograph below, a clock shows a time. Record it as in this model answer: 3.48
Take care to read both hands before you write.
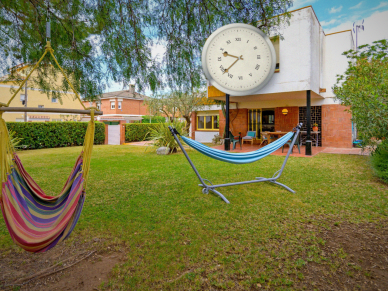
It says 9.38
